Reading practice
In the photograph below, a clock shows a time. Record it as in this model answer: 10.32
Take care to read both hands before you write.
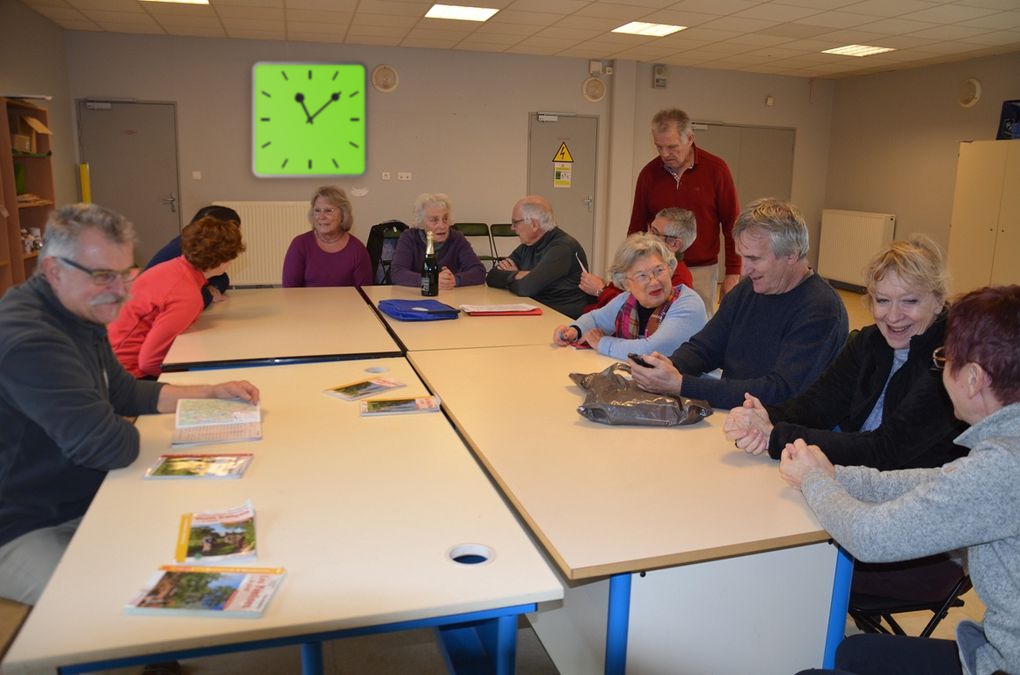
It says 11.08
